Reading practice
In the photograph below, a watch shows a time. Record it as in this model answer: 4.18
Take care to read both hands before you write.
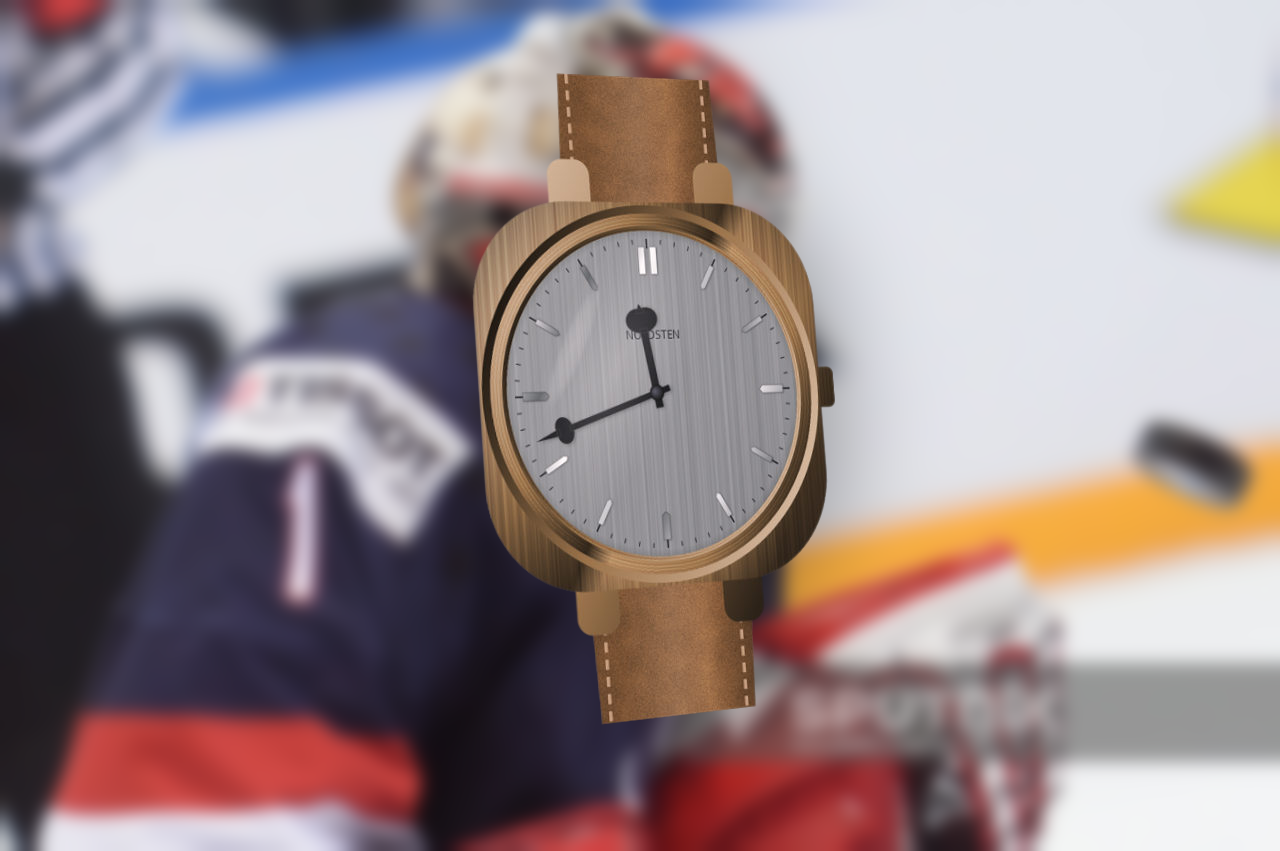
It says 11.42
